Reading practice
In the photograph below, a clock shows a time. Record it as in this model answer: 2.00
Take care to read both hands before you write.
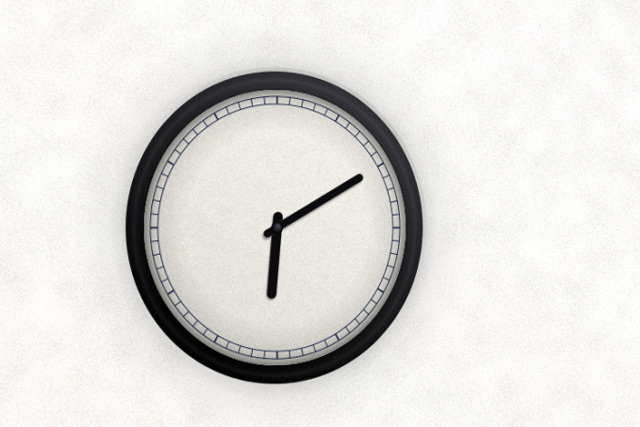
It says 6.10
